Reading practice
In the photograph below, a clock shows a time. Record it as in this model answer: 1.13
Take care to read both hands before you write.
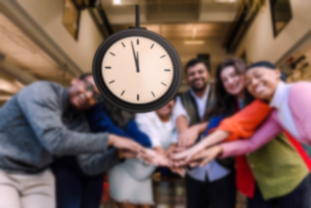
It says 11.58
